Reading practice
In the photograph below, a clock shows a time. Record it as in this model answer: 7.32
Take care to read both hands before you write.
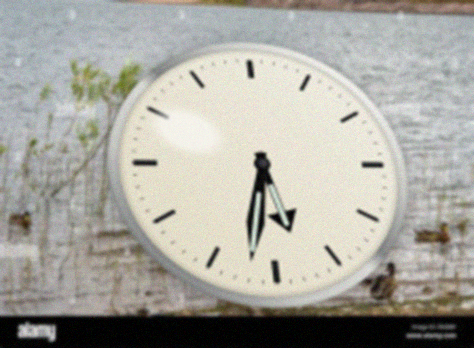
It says 5.32
